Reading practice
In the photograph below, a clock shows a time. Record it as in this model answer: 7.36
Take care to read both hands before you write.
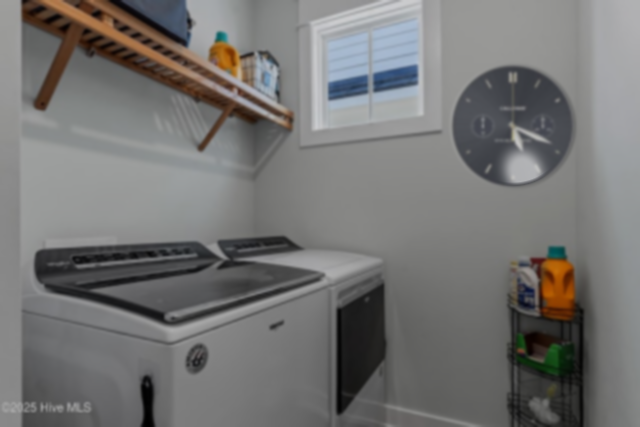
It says 5.19
